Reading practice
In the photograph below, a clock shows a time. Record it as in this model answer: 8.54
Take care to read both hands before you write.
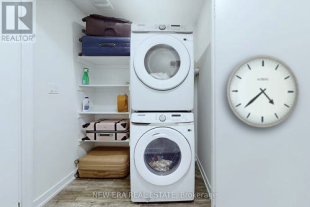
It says 4.38
